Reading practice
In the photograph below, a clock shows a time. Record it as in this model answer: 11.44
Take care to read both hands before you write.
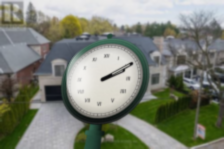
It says 2.10
